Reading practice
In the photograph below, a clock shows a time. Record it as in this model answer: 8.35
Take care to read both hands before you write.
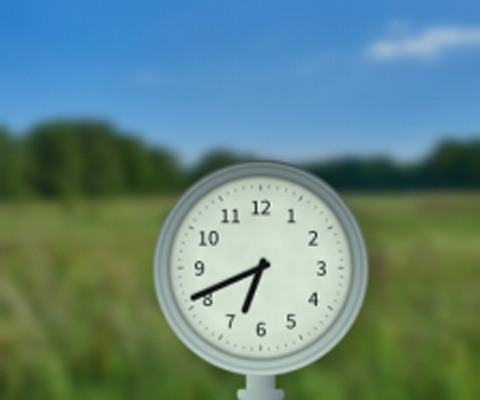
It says 6.41
